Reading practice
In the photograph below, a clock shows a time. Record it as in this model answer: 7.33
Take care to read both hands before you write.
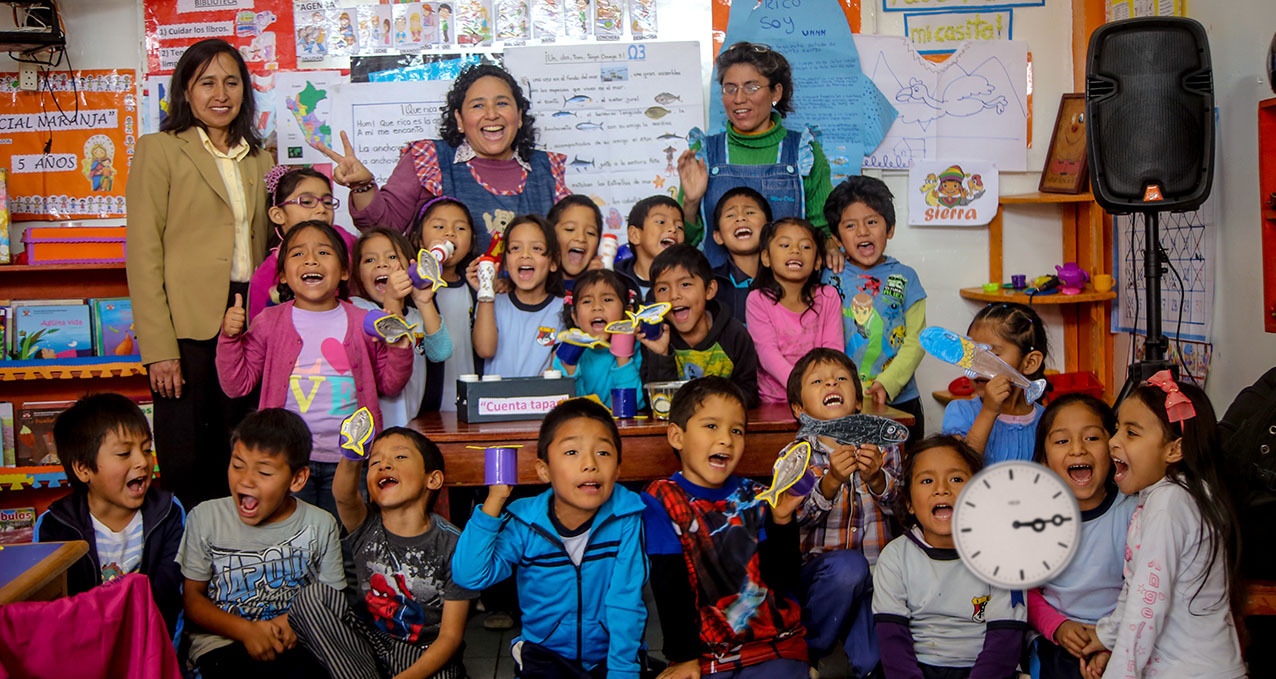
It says 3.15
